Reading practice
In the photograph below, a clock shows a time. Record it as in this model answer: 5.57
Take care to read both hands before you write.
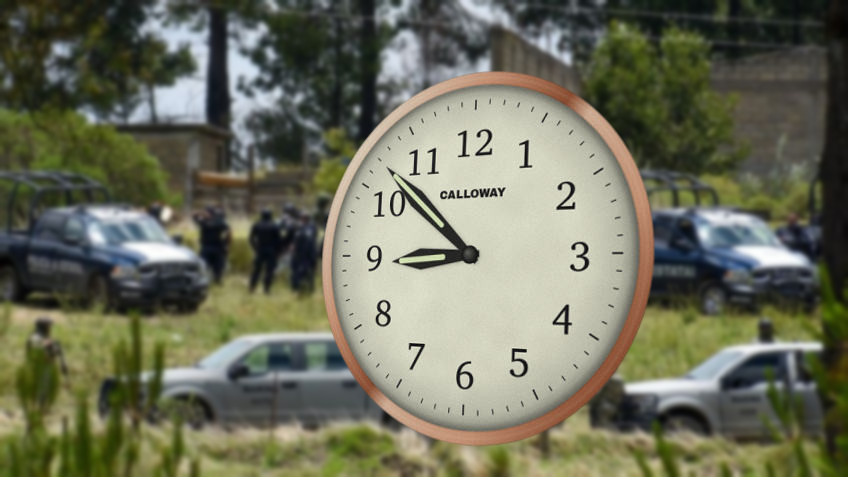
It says 8.52
